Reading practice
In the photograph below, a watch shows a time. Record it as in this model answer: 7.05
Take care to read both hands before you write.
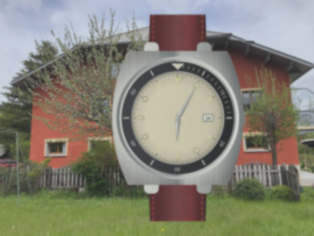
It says 6.05
